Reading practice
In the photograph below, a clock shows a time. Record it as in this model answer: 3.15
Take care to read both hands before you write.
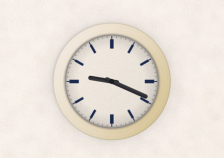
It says 9.19
